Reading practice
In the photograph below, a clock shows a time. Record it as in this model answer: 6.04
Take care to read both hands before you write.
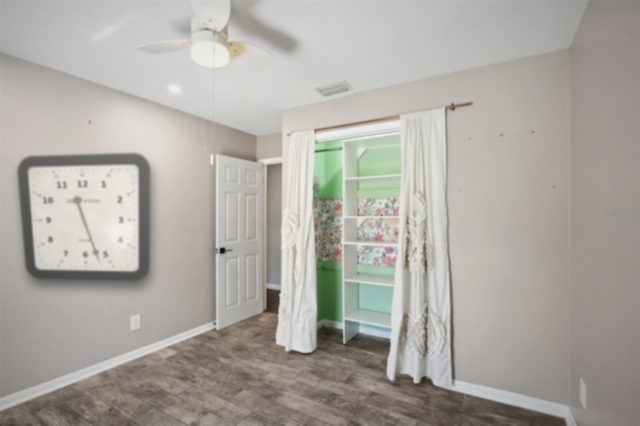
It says 11.27
